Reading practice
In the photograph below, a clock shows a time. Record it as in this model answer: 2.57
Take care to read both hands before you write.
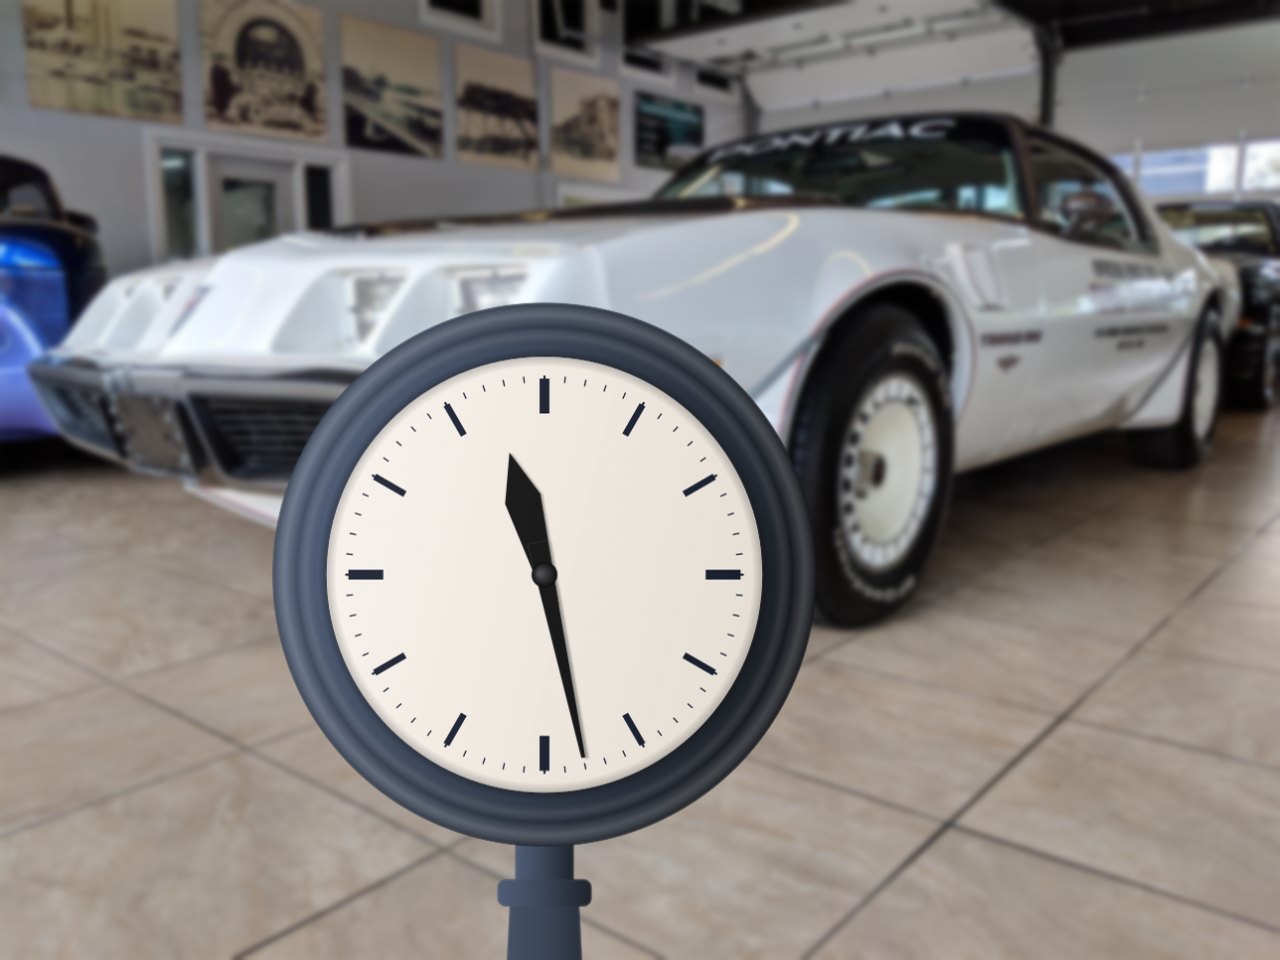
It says 11.28
